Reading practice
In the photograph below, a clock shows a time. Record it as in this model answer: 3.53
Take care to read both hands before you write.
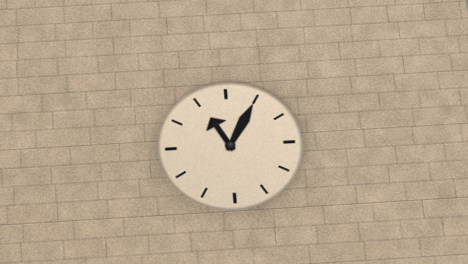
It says 11.05
